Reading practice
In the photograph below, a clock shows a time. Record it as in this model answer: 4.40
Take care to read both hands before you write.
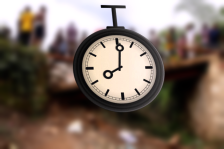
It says 8.01
